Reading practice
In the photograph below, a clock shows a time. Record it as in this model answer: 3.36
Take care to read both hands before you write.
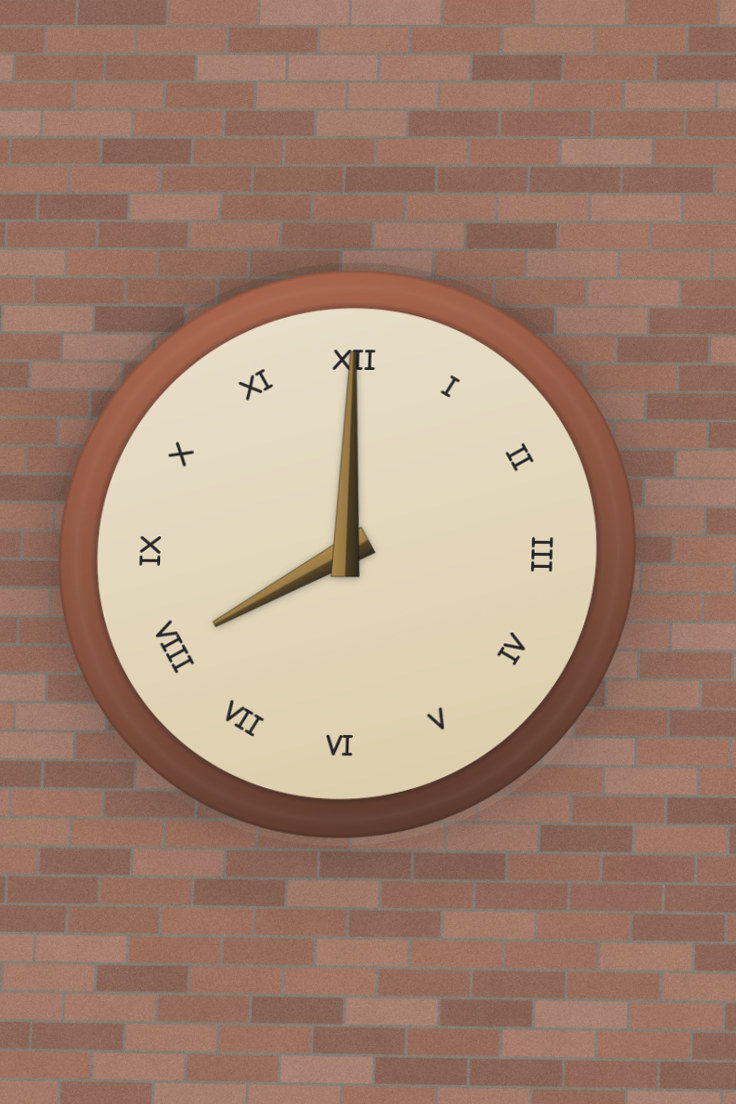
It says 8.00
